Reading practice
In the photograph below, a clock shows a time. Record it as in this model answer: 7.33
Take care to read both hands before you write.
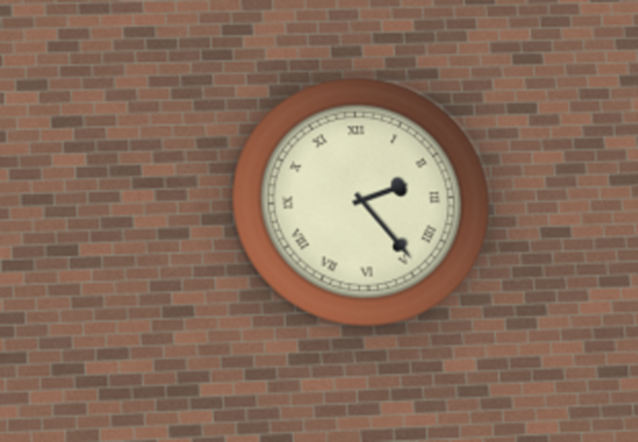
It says 2.24
